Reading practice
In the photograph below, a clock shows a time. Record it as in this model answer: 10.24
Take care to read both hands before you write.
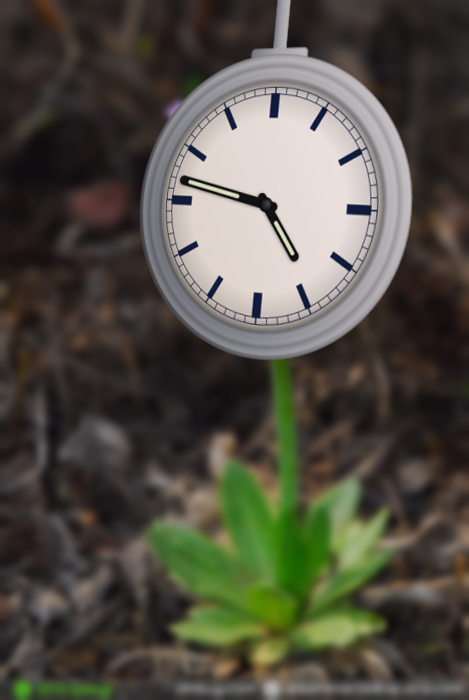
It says 4.47
